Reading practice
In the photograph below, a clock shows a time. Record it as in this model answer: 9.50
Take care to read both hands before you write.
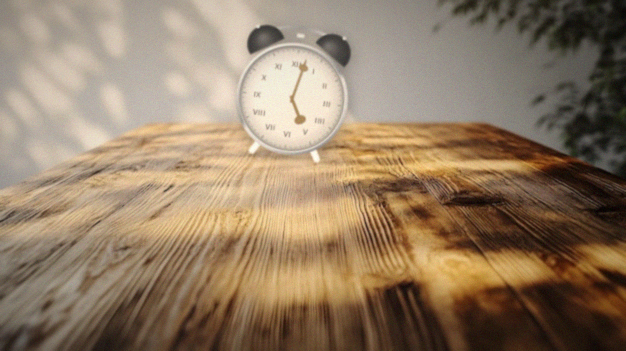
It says 5.02
